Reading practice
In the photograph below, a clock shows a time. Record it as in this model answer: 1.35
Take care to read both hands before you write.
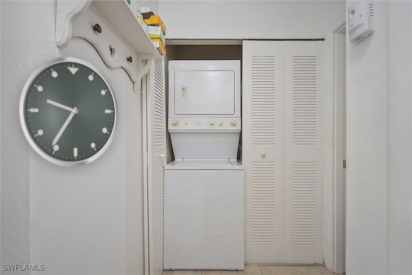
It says 9.36
